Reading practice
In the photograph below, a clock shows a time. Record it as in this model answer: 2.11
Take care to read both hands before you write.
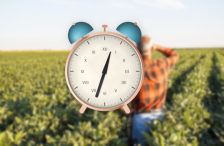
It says 12.33
